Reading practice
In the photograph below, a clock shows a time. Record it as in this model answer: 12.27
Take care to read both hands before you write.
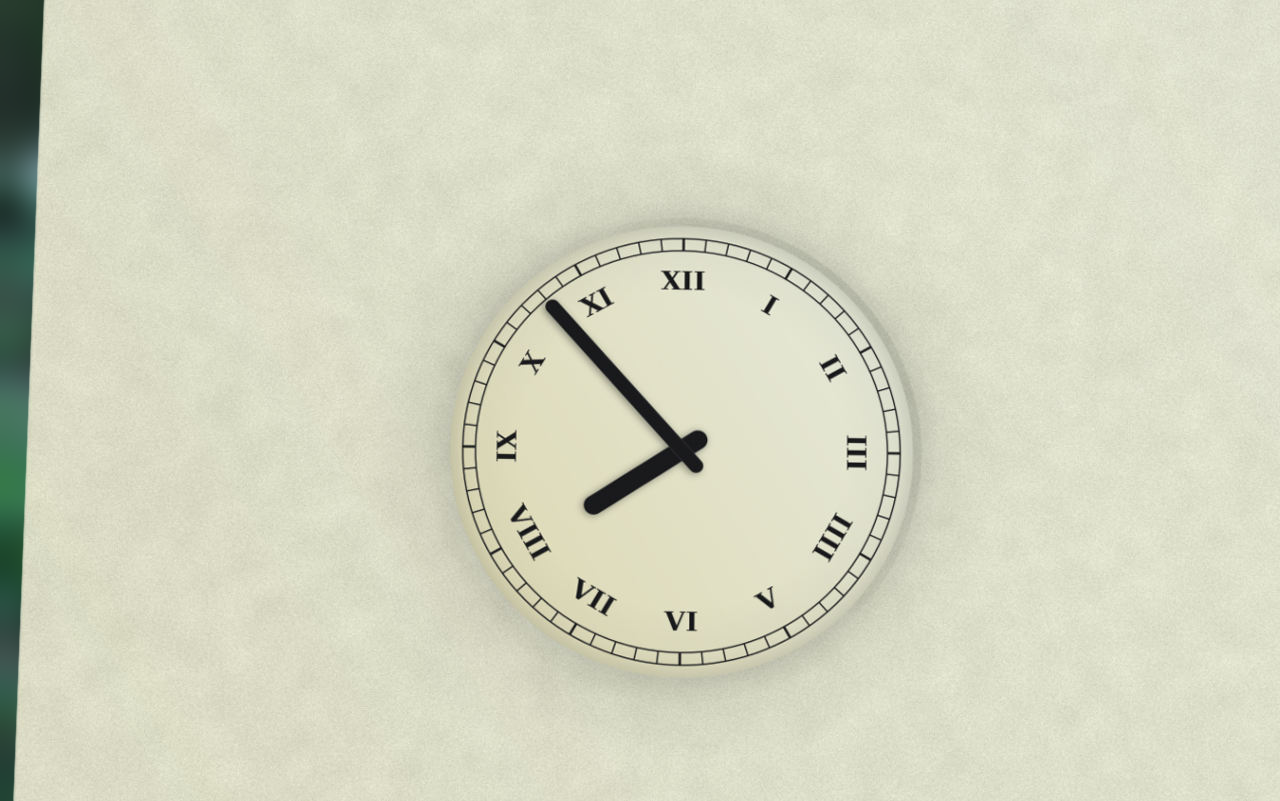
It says 7.53
